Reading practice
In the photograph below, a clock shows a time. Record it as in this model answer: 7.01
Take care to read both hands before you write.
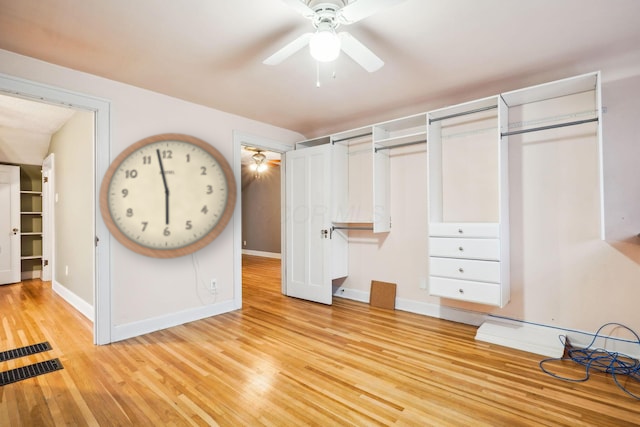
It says 5.58
